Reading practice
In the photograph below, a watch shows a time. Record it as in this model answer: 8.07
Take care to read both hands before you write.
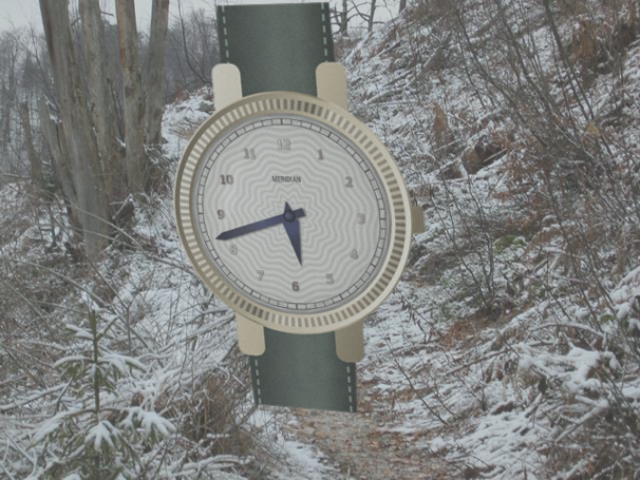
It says 5.42
